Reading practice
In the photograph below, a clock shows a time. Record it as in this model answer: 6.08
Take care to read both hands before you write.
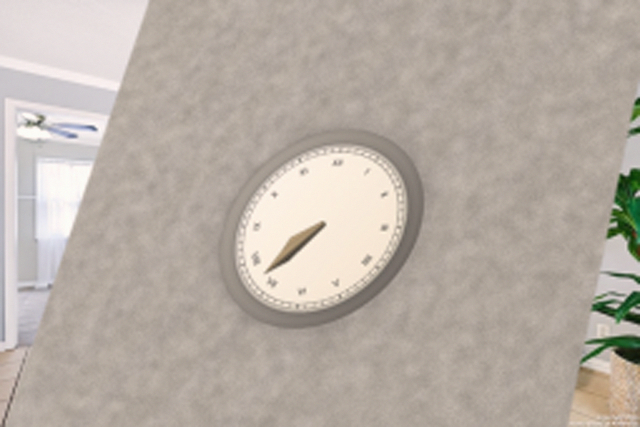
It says 7.37
